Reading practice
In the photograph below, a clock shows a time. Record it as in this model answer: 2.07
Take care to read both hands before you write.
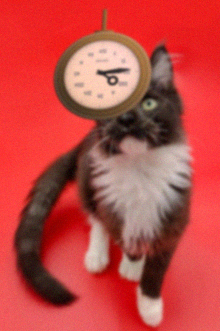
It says 4.14
